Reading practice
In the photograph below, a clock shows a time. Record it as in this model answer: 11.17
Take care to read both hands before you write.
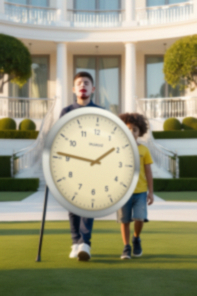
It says 1.46
